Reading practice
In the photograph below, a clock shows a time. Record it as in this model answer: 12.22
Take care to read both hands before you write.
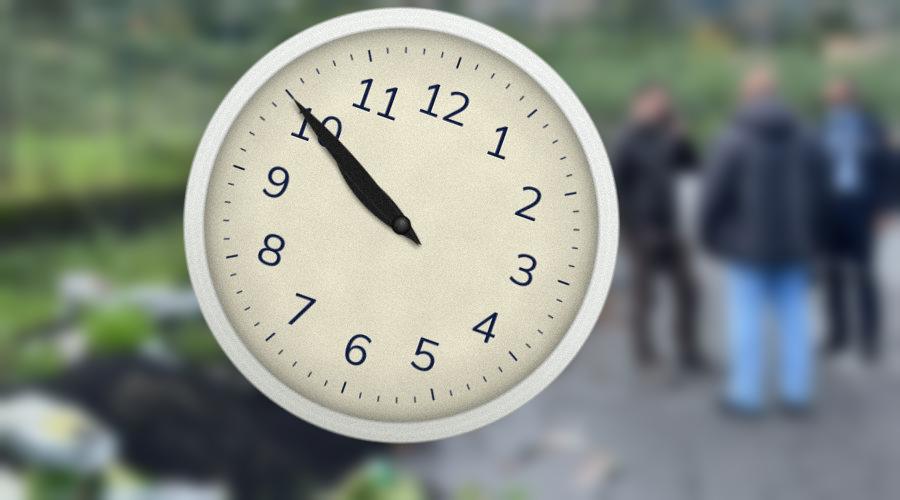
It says 9.50
